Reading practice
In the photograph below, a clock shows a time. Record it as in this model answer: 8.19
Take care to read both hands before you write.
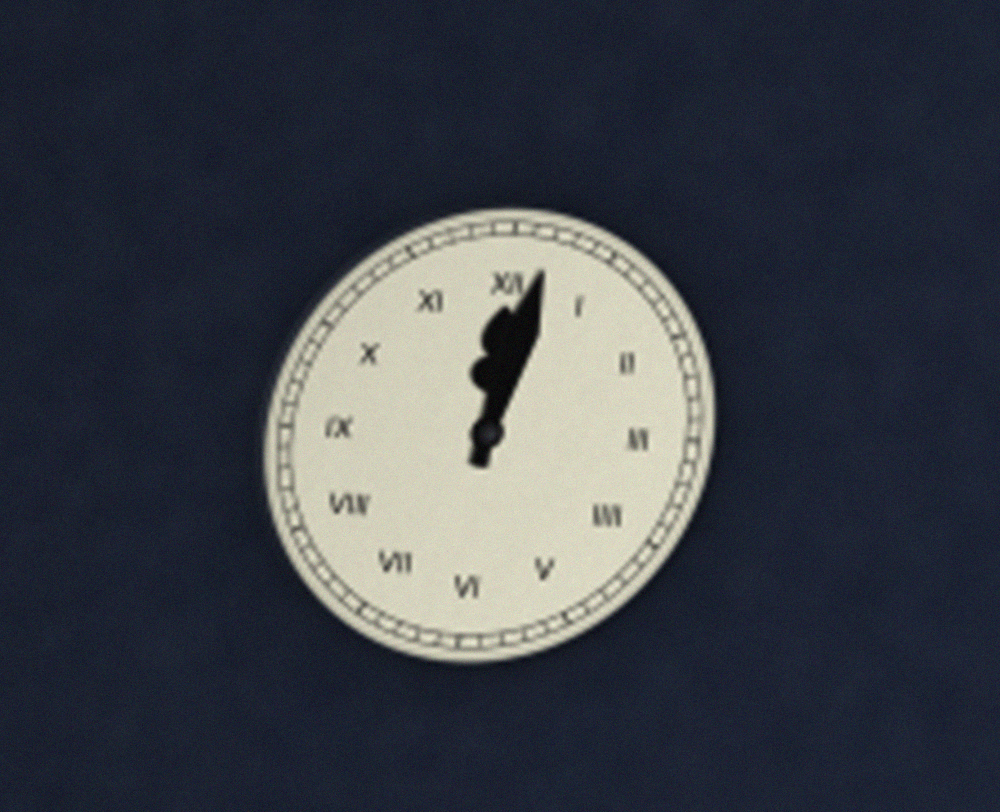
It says 12.02
